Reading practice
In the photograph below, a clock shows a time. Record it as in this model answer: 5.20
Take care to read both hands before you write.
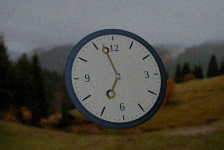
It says 6.57
